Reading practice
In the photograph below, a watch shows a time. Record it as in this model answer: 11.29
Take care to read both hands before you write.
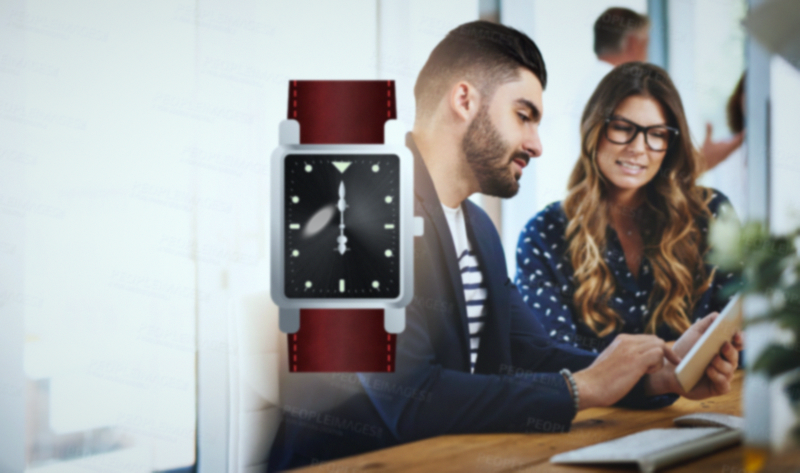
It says 6.00
